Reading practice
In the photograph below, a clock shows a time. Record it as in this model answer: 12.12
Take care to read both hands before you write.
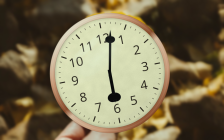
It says 6.02
